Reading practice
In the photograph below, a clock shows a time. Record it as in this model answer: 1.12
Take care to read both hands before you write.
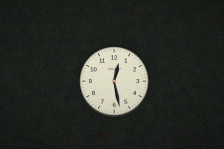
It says 12.28
